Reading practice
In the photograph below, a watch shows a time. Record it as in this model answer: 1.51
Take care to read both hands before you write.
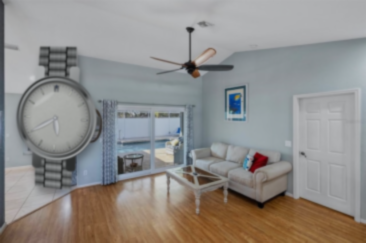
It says 5.40
